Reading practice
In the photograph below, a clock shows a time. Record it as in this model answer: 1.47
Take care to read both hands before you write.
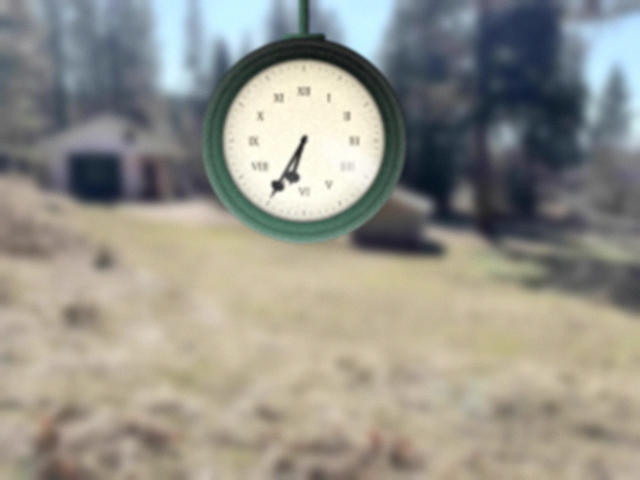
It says 6.35
